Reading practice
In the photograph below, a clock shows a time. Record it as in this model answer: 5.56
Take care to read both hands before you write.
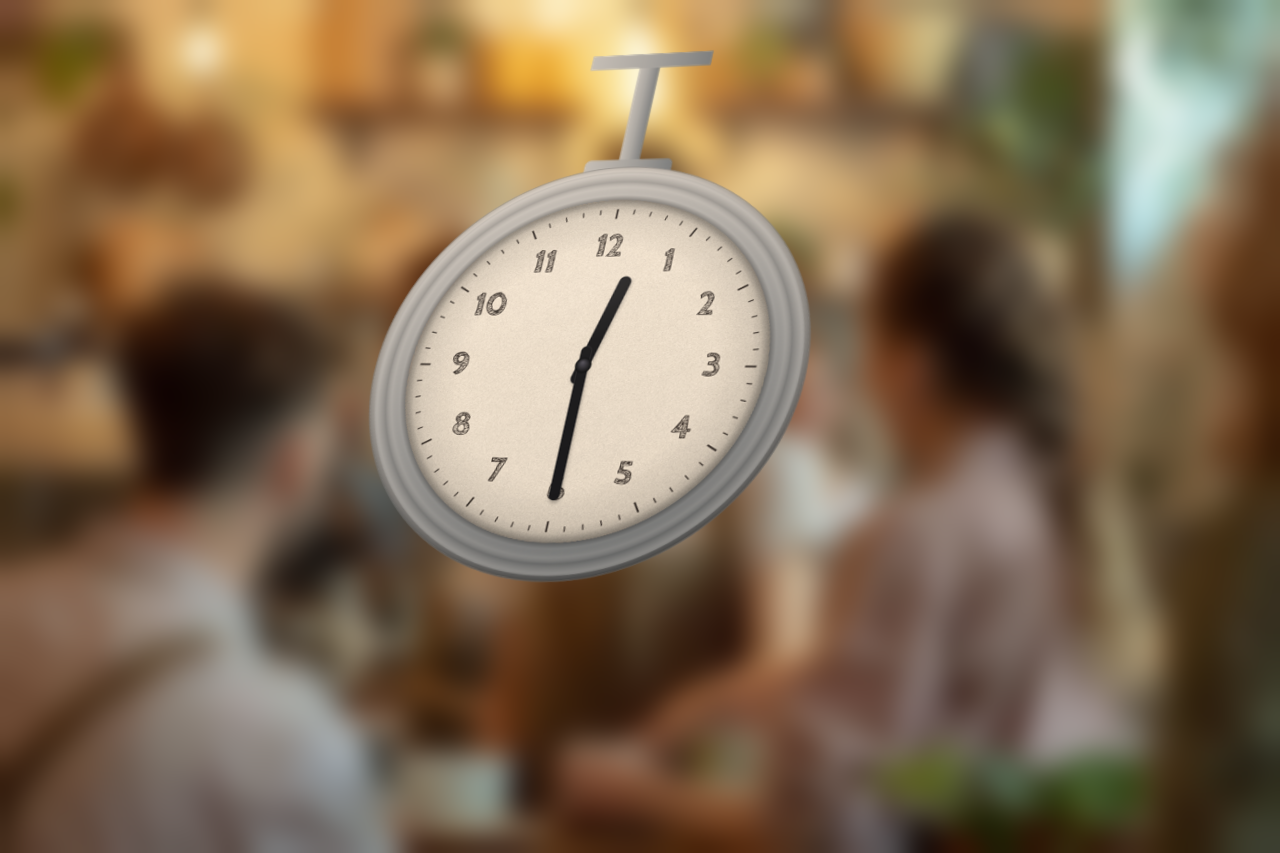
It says 12.30
